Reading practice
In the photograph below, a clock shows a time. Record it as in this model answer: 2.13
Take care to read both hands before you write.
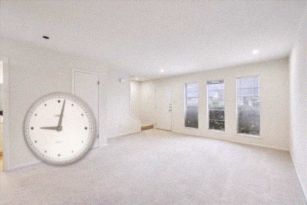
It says 9.02
